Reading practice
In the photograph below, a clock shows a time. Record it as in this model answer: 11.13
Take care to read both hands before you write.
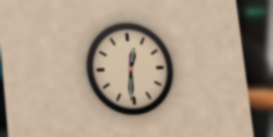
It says 12.31
